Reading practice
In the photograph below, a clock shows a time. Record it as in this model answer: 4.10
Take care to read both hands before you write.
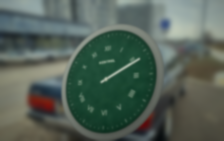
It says 2.11
